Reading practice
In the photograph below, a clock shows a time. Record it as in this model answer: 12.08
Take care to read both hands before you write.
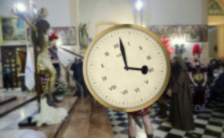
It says 4.02
